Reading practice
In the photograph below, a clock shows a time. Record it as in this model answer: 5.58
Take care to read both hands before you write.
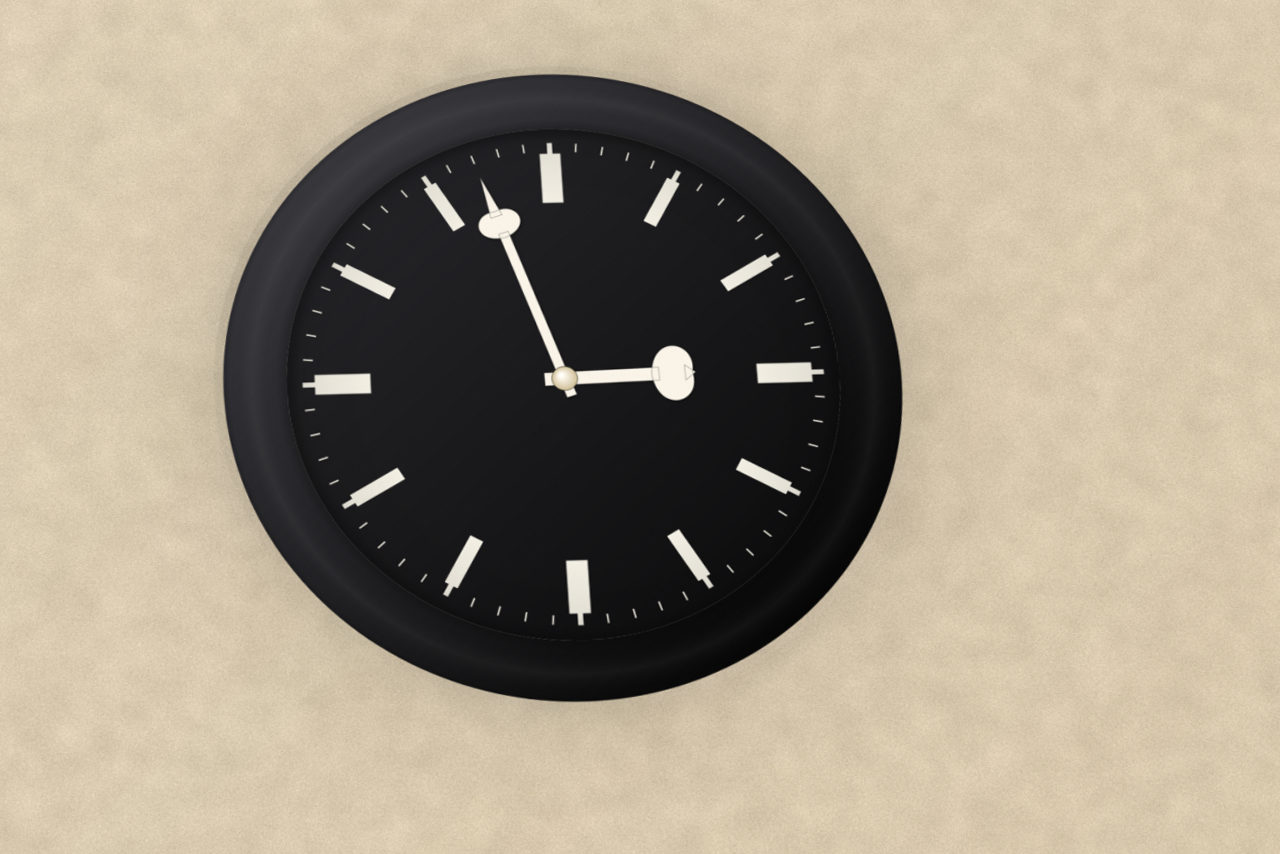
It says 2.57
